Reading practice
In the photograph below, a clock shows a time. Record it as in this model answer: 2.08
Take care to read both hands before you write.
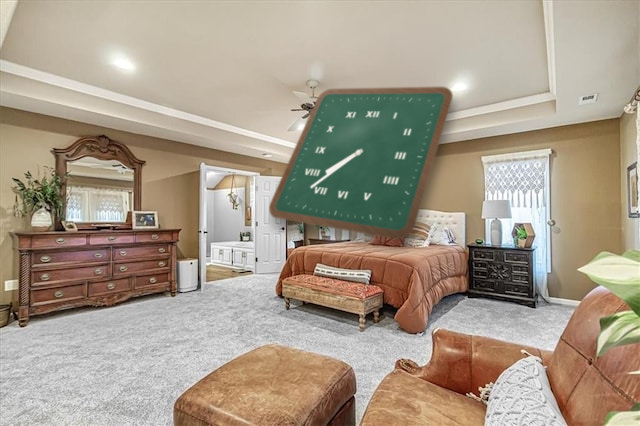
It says 7.37
